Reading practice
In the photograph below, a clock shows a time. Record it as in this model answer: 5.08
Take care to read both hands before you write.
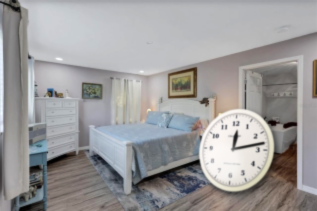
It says 12.13
